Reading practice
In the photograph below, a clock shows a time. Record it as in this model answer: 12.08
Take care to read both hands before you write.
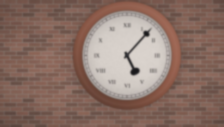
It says 5.07
